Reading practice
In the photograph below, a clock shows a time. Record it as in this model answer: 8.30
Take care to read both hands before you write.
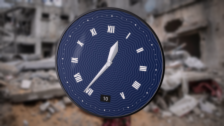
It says 12.36
